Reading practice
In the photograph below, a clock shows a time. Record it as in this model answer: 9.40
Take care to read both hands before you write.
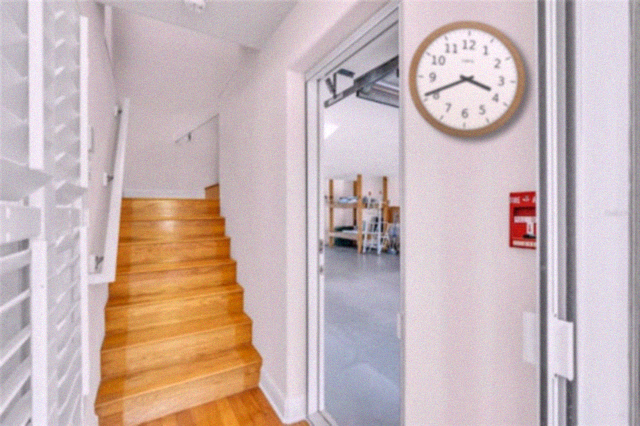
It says 3.41
